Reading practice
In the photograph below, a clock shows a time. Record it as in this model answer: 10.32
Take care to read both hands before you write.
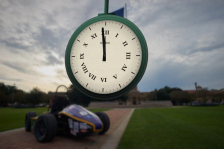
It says 11.59
